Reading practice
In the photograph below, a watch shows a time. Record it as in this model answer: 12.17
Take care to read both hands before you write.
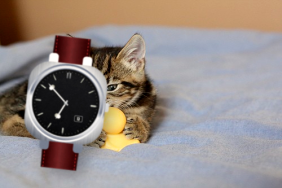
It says 6.52
